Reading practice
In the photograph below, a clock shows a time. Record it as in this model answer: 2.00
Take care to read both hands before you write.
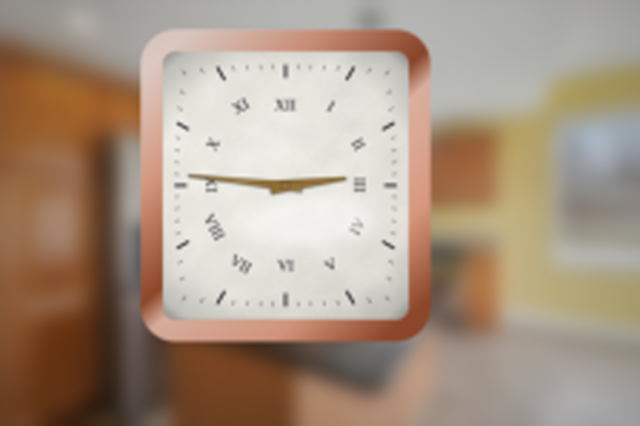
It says 2.46
